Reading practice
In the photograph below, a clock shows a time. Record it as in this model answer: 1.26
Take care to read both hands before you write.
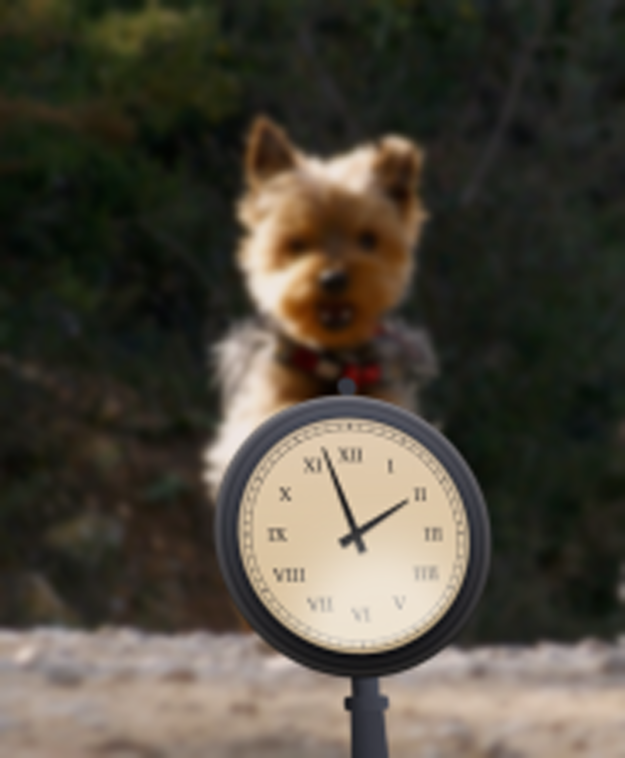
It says 1.57
